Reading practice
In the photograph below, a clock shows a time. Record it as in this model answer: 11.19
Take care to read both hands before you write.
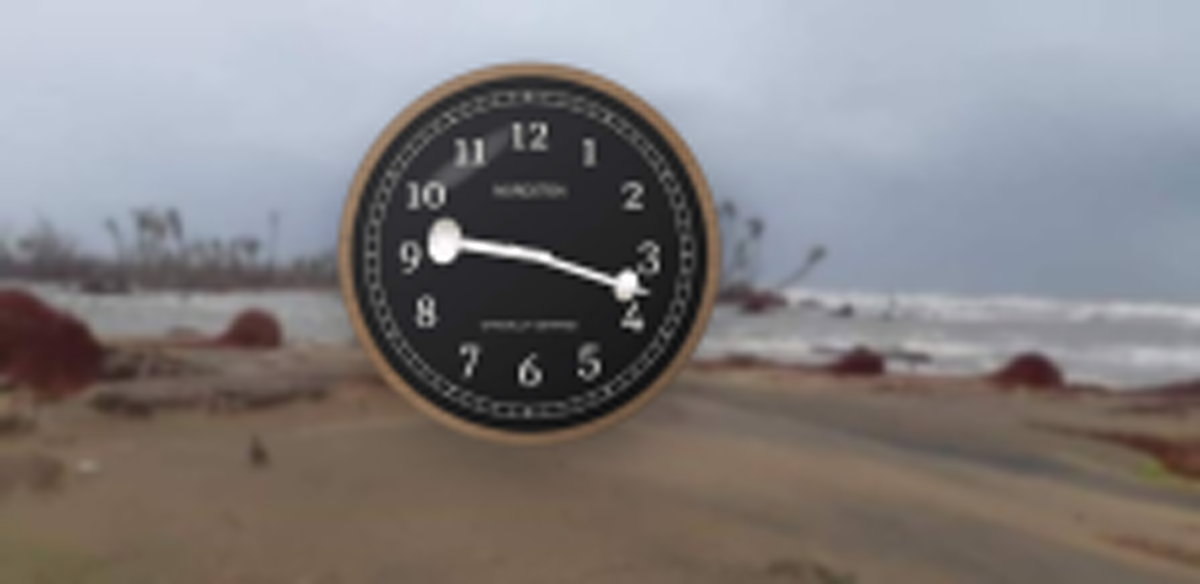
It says 9.18
